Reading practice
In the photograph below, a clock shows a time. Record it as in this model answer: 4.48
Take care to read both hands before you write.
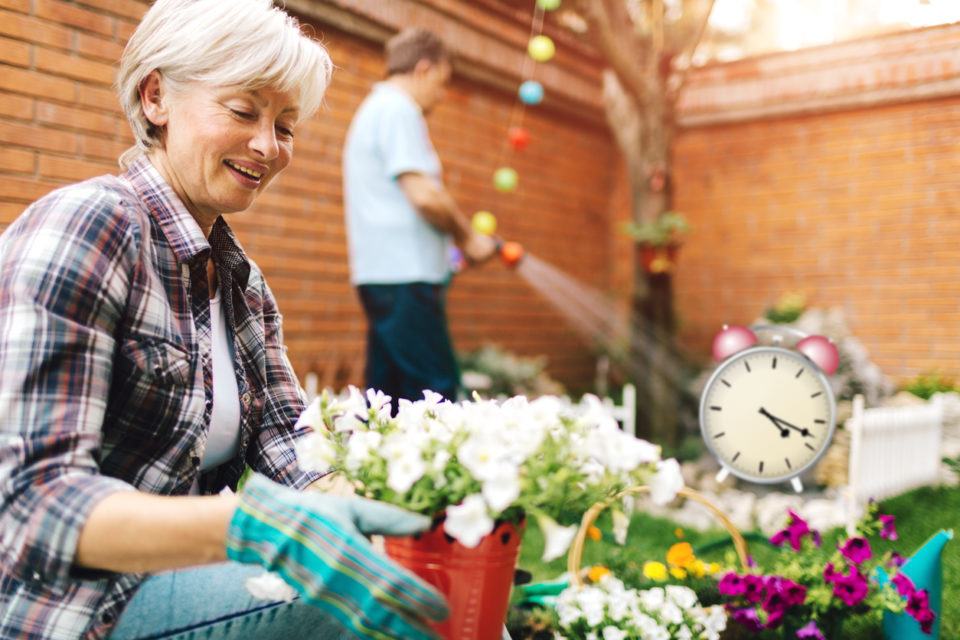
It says 4.18
